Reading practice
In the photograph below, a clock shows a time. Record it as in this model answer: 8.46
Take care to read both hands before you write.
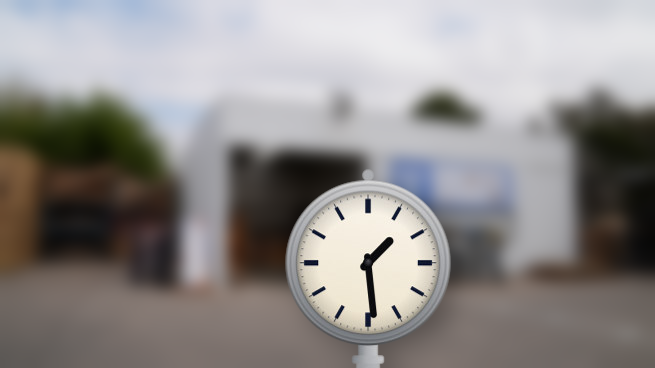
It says 1.29
